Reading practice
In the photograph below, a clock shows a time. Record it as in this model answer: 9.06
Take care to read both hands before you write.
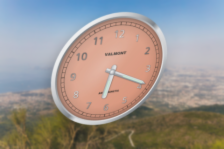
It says 6.19
